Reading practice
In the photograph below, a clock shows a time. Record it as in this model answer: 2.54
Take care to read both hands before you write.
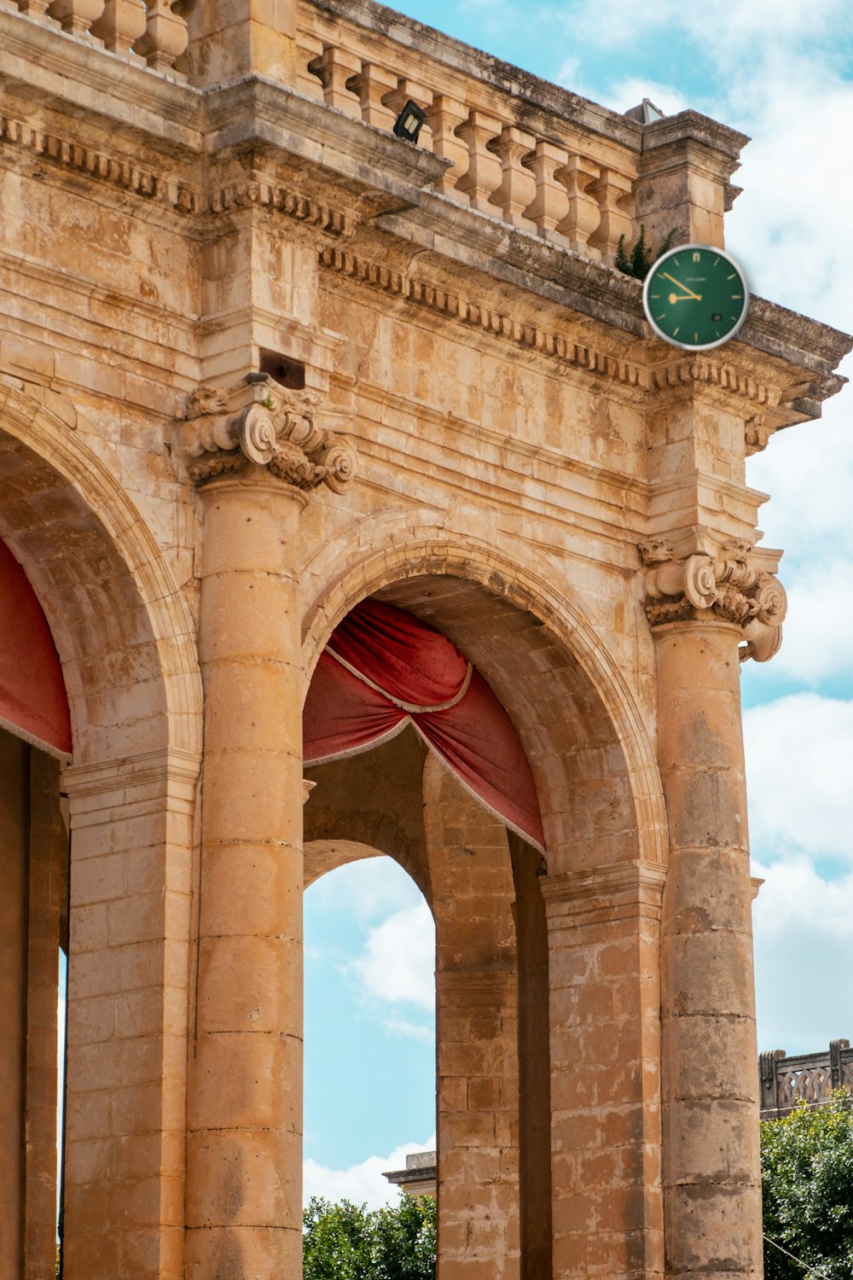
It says 8.51
